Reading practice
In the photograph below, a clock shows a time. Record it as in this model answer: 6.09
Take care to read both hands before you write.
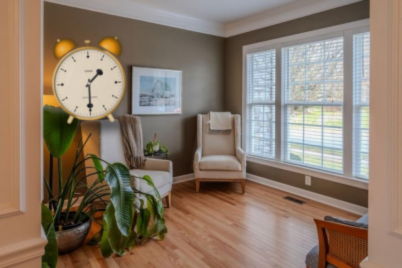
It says 1.30
